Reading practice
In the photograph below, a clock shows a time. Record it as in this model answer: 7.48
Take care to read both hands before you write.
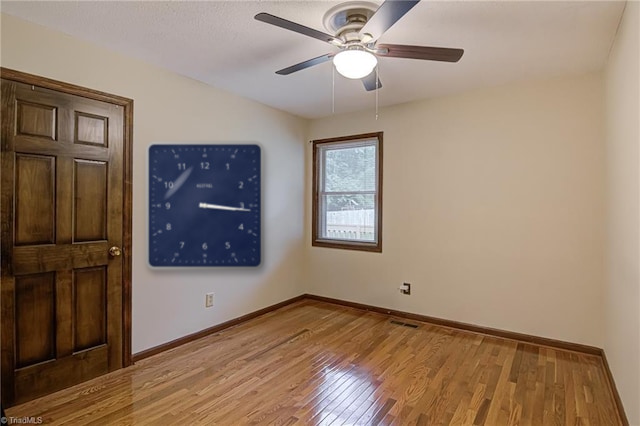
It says 3.16
